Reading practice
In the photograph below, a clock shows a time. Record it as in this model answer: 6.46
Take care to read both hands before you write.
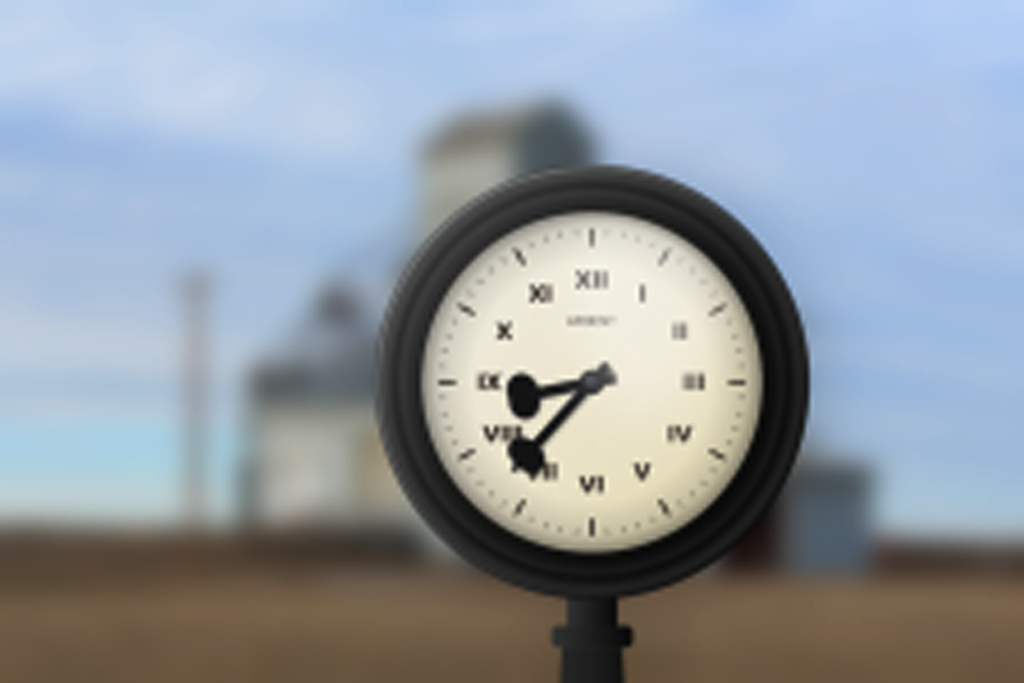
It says 8.37
